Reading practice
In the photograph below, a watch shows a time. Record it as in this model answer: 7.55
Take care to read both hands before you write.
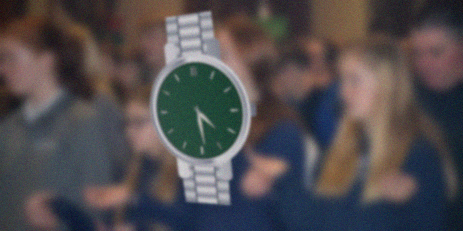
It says 4.29
